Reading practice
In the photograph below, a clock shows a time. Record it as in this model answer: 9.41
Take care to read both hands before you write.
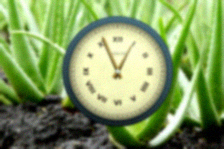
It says 12.56
